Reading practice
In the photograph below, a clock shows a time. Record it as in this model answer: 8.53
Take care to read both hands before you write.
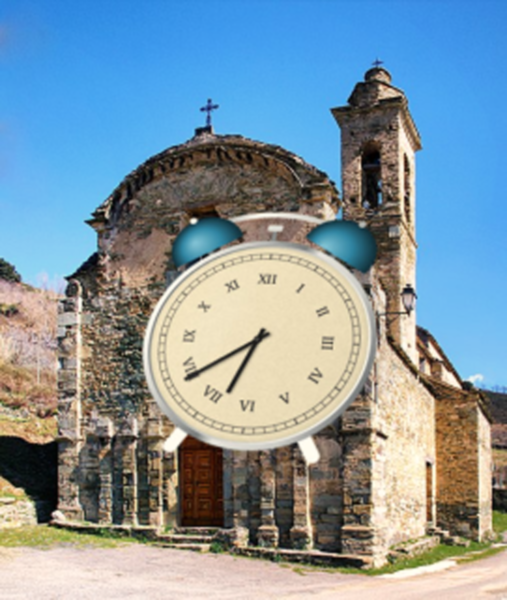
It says 6.39
